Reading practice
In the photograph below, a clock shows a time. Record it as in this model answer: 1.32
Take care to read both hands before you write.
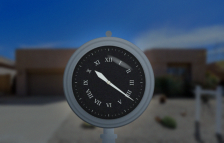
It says 10.21
